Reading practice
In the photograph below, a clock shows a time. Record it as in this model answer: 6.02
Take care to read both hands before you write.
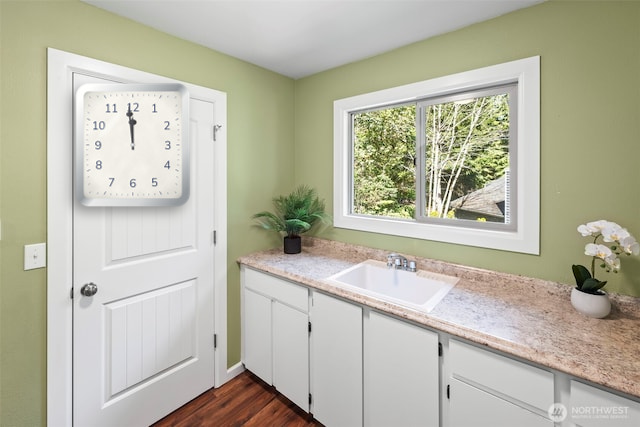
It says 11.59
